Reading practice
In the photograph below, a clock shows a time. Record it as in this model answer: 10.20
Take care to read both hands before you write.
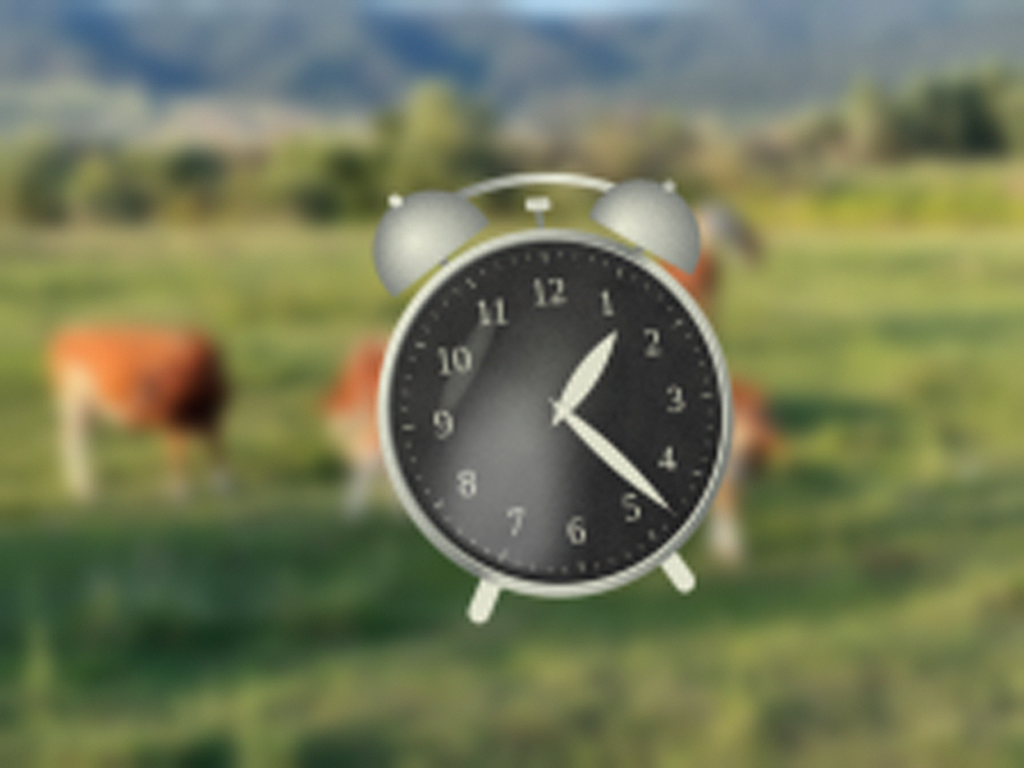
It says 1.23
